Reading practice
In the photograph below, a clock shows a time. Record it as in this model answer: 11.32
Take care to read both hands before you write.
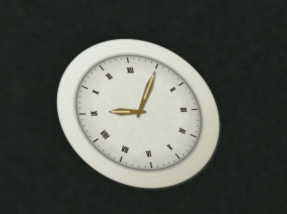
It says 9.05
